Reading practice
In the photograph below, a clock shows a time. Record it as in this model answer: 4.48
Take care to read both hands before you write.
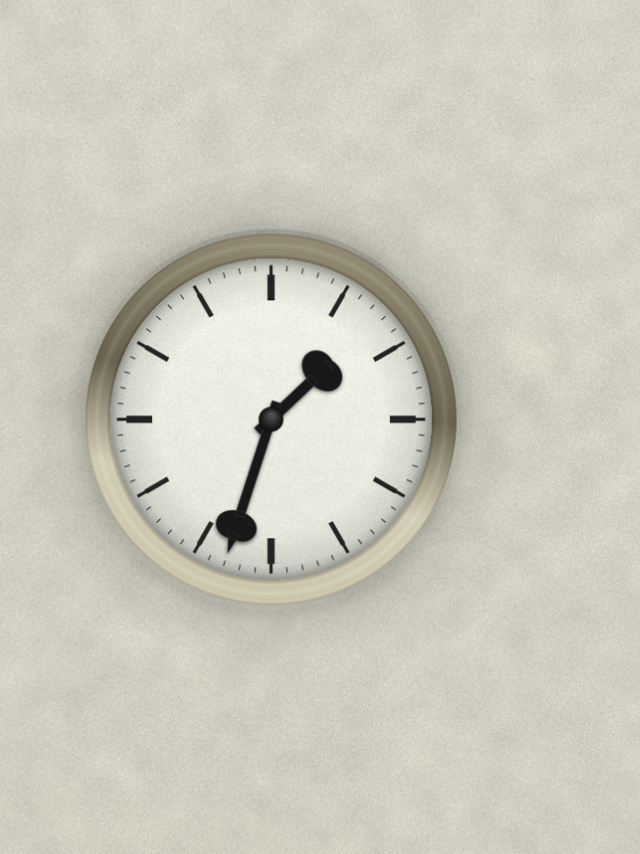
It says 1.33
